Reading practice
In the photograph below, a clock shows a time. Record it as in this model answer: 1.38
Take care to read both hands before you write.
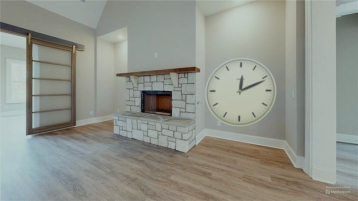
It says 12.11
